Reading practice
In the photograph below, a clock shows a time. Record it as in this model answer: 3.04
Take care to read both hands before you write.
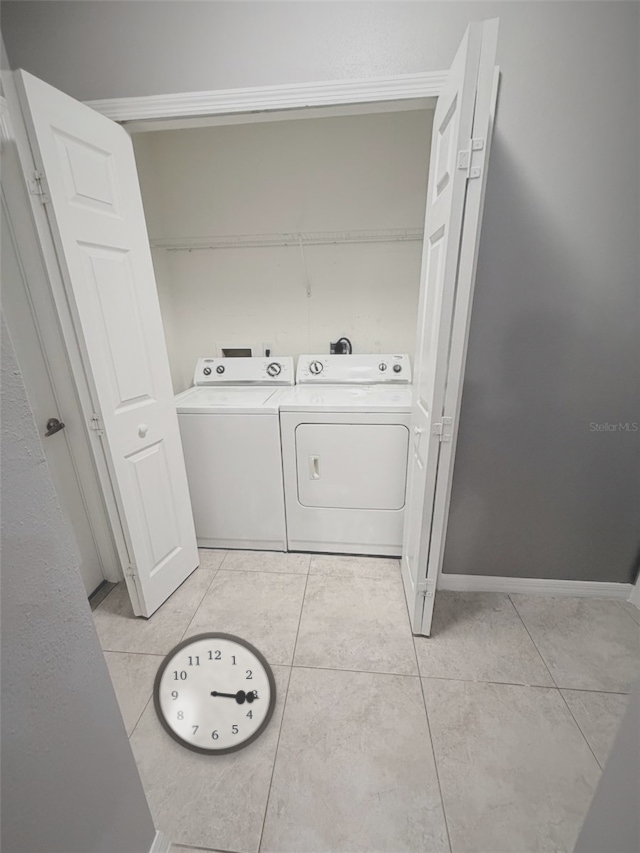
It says 3.16
